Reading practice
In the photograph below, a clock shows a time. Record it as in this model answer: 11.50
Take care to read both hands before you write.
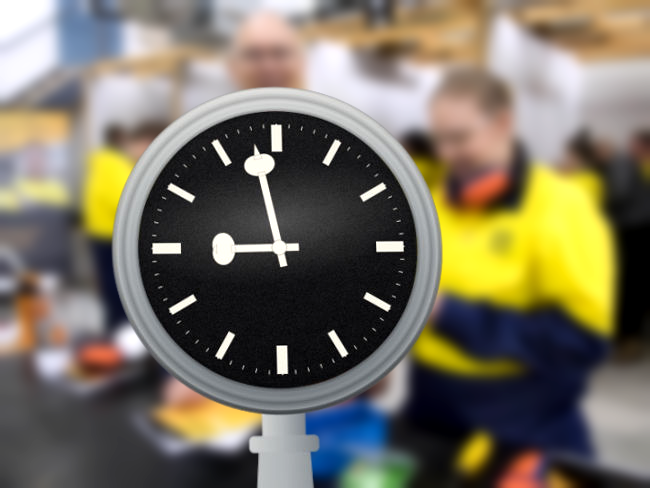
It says 8.58
